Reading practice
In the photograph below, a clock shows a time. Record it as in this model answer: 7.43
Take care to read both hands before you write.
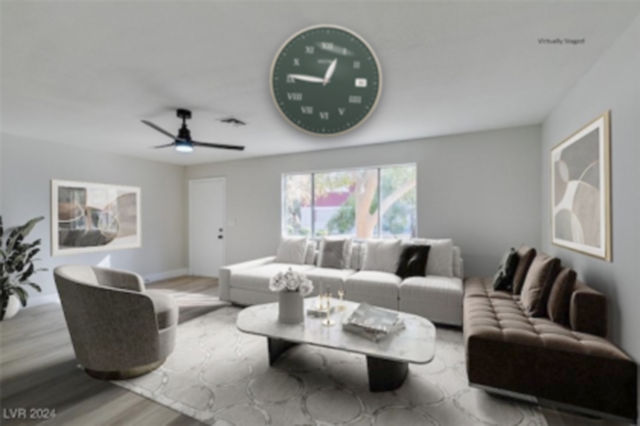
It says 12.46
